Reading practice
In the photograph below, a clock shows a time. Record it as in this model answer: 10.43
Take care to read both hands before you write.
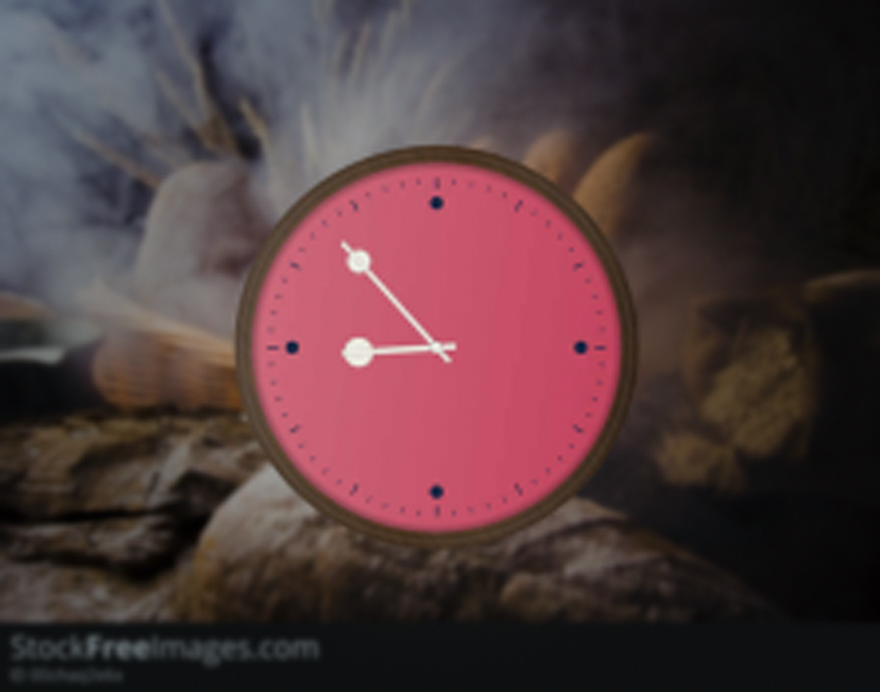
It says 8.53
